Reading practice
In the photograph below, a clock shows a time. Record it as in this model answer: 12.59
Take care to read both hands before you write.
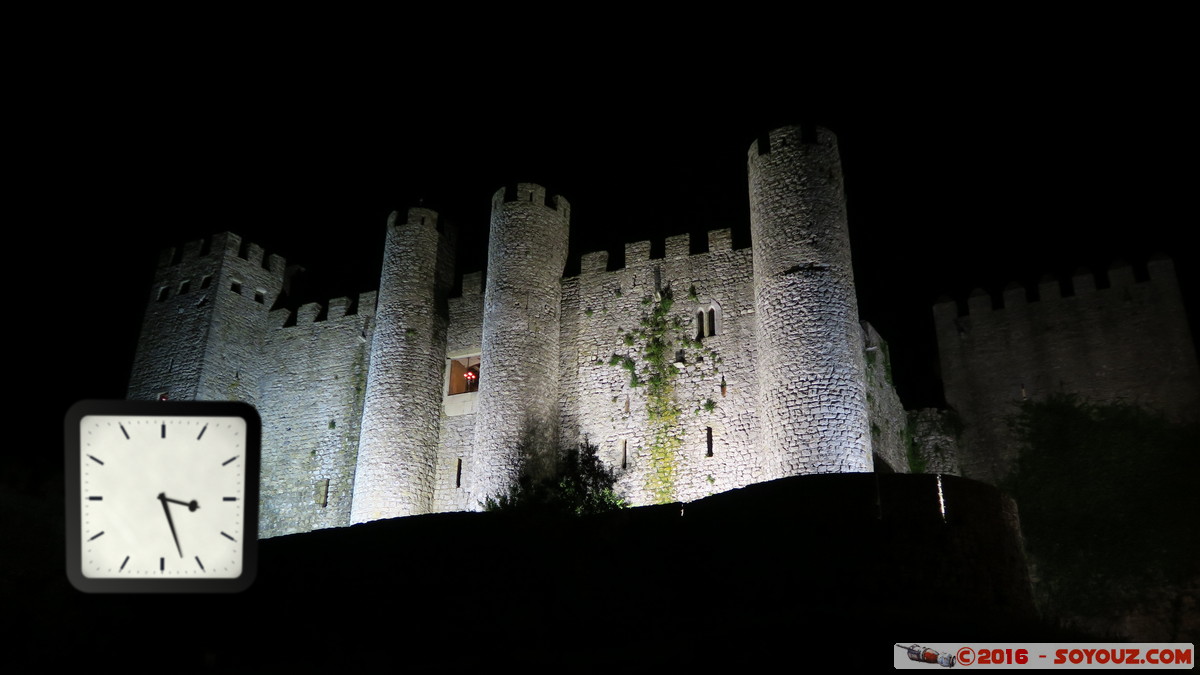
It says 3.27
